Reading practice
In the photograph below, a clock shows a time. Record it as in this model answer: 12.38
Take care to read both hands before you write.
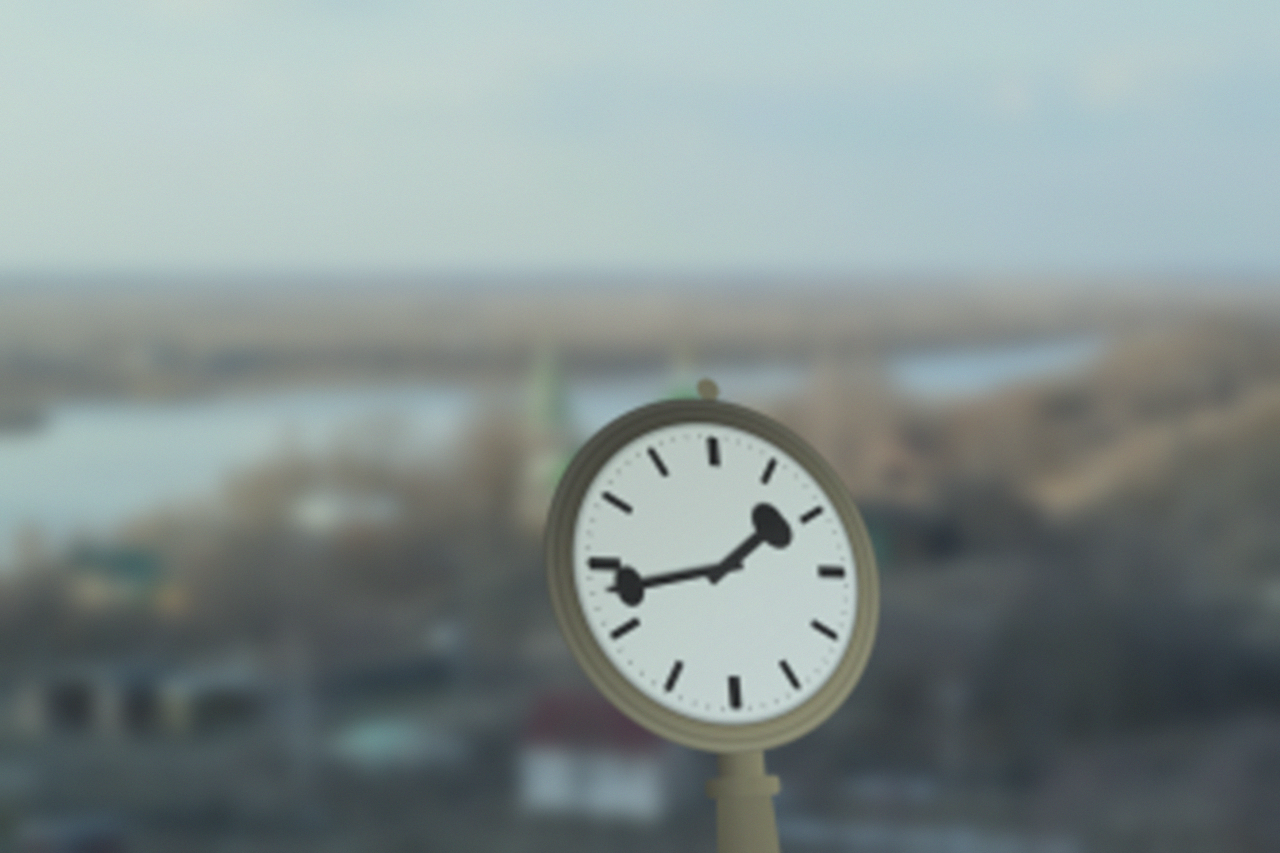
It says 1.43
